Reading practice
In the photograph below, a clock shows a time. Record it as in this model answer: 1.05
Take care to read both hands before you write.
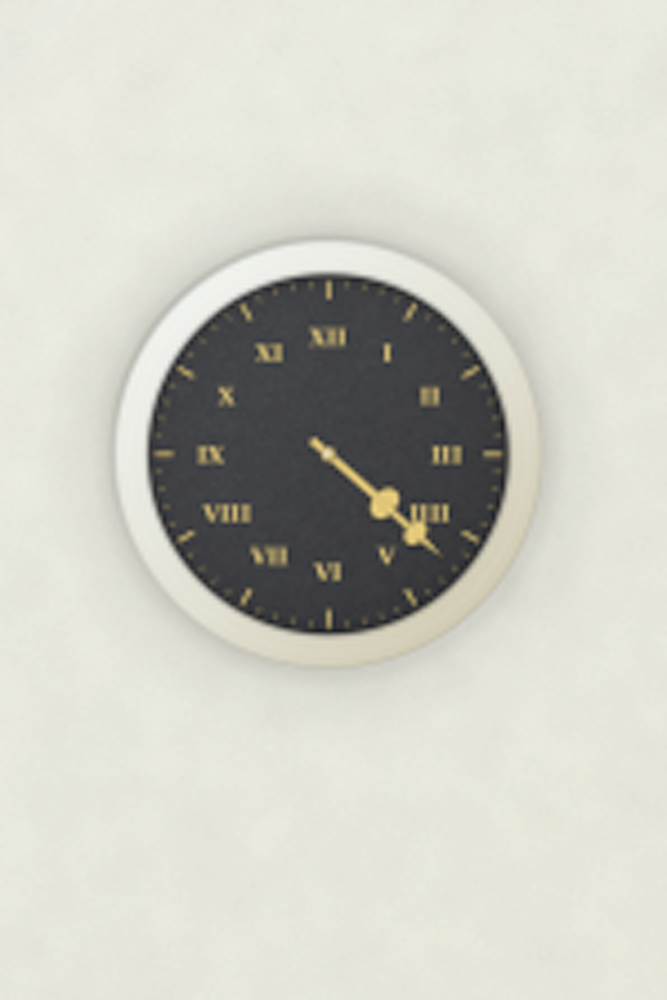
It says 4.22
